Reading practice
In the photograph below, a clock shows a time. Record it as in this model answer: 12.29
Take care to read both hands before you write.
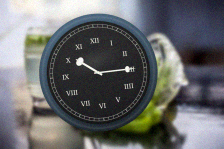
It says 10.15
